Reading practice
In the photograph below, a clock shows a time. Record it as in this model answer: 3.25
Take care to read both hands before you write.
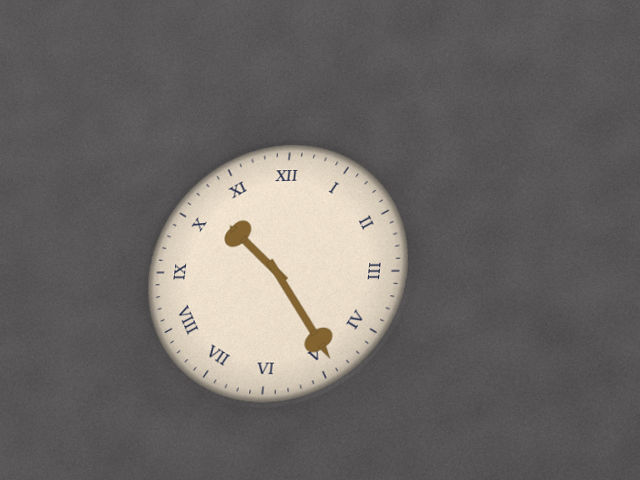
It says 10.24
